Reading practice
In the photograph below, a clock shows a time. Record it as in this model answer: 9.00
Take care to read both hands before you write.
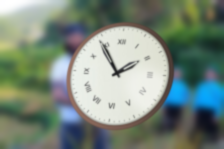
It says 1.54
